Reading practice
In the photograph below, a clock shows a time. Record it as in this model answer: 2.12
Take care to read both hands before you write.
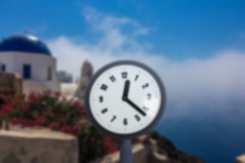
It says 12.22
